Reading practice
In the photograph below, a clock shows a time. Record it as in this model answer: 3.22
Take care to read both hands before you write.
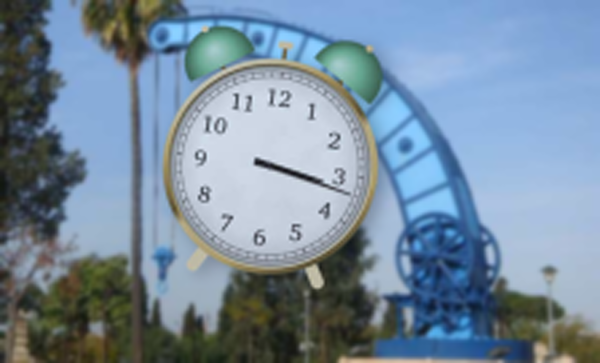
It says 3.17
